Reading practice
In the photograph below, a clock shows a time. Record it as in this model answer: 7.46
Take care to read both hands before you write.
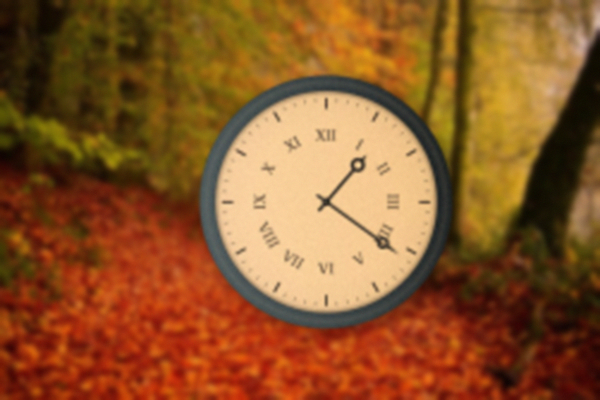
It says 1.21
